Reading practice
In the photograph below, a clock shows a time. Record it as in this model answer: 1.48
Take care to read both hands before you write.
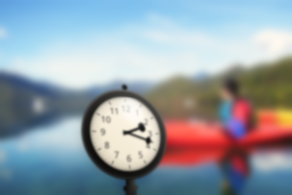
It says 2.18
